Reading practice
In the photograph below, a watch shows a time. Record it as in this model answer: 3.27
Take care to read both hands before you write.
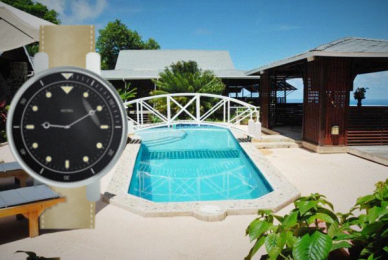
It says 9.10
